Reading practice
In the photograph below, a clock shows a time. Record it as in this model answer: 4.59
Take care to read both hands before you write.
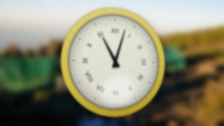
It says 11.03
